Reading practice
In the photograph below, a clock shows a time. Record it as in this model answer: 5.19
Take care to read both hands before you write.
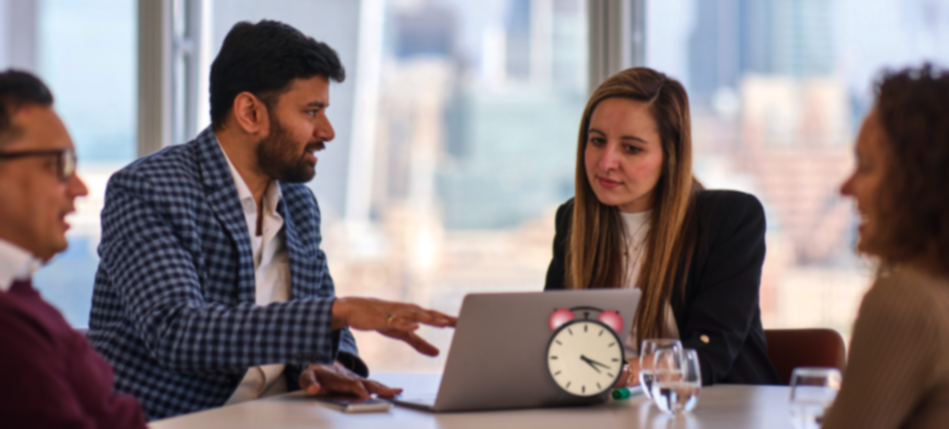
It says 4.18
